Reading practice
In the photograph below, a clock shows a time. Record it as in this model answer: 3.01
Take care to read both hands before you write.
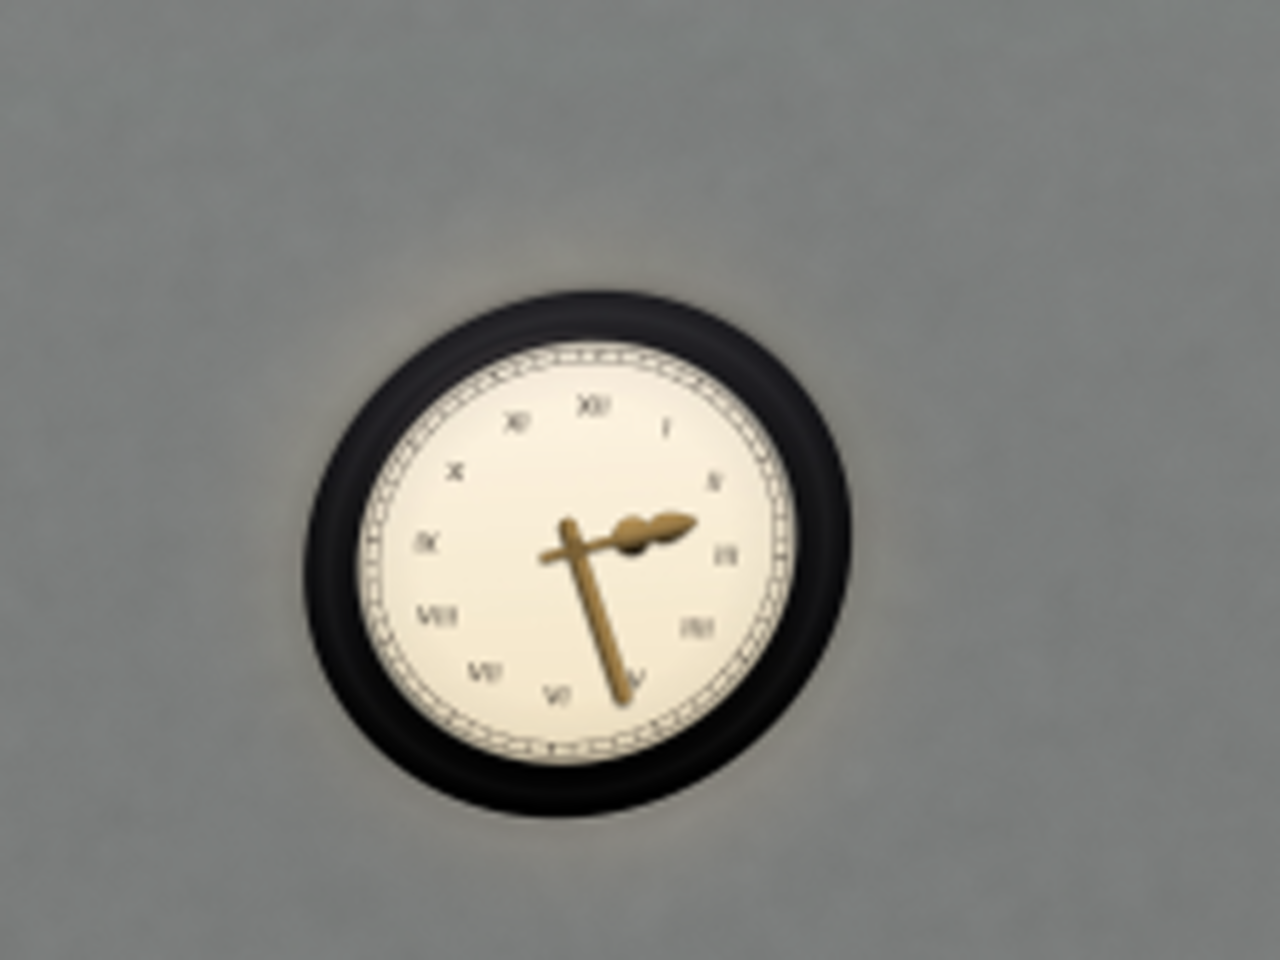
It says 2.26
